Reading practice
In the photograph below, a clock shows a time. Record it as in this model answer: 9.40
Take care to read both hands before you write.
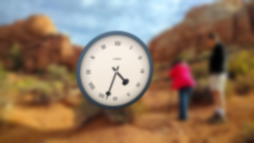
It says 4.33
